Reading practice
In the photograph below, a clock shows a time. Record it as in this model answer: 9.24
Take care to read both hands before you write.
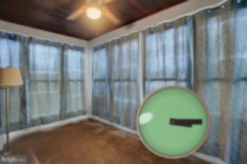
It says 3.15
